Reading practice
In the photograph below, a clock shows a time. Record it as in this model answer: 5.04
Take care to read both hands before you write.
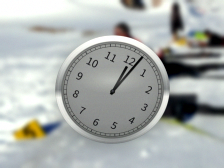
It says 12.02
